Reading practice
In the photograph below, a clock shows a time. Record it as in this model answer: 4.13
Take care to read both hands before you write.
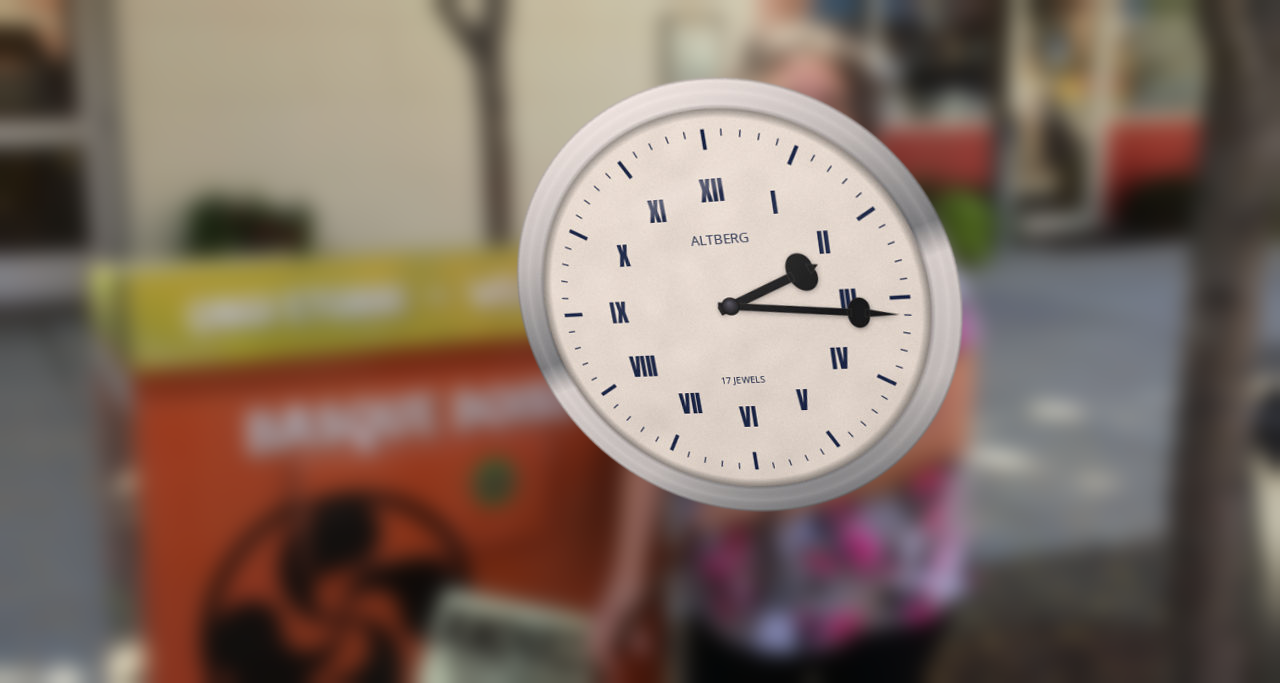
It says 2.16
